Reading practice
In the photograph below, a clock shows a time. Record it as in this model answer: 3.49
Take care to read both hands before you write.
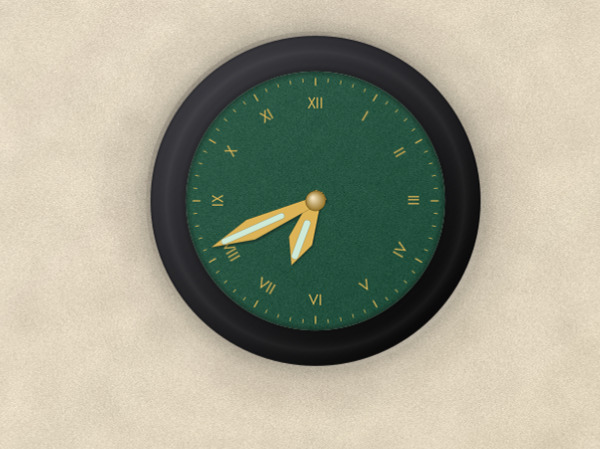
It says 6.41
